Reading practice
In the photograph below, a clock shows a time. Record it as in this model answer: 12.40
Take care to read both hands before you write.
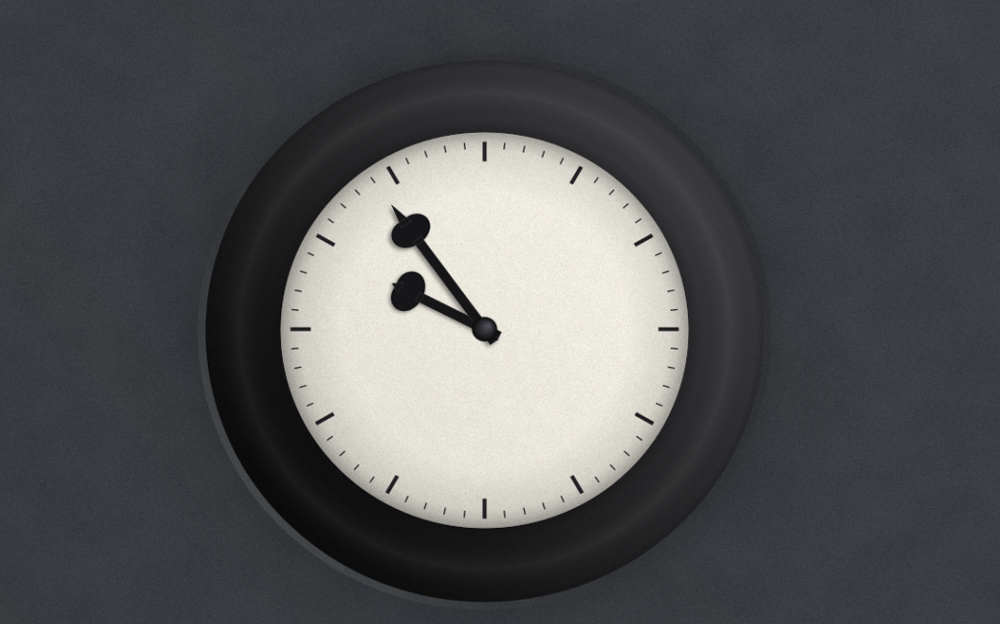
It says 9.54
